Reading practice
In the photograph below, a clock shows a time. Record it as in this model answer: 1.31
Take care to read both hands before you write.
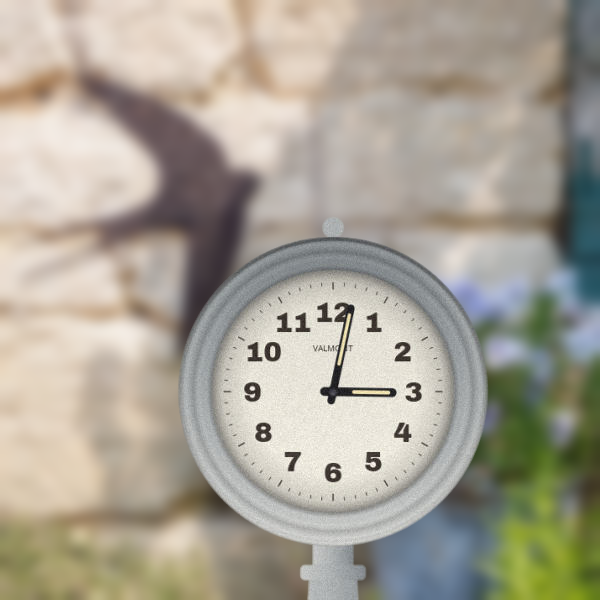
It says 3.02
